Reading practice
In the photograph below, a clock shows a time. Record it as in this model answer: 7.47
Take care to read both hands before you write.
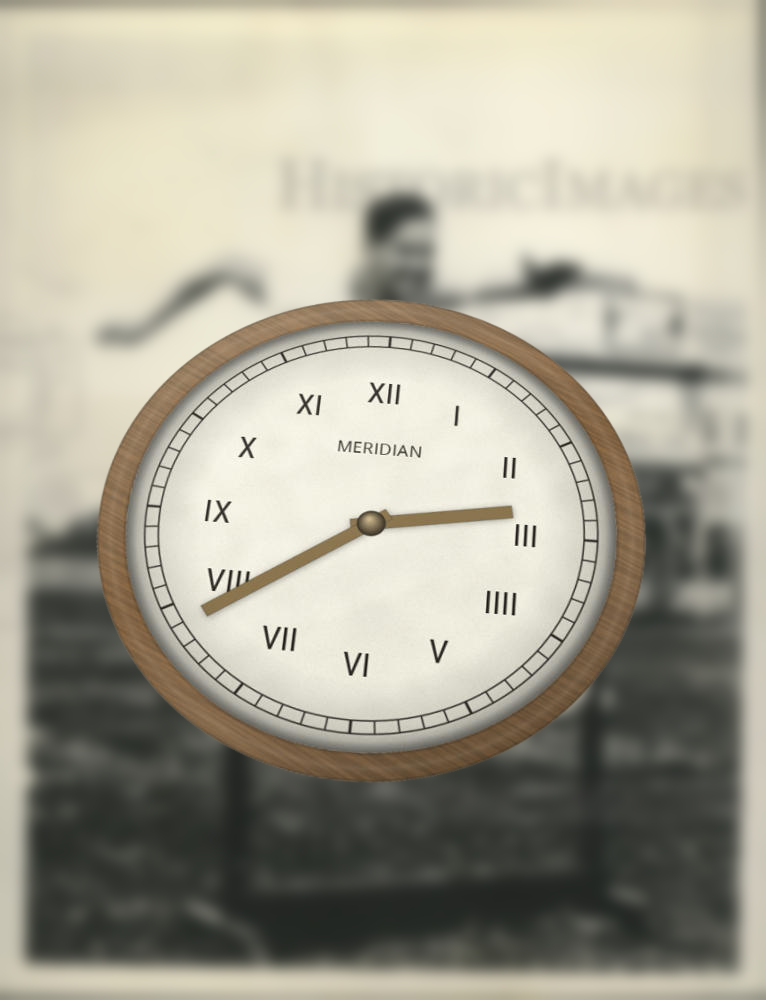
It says 2.39
